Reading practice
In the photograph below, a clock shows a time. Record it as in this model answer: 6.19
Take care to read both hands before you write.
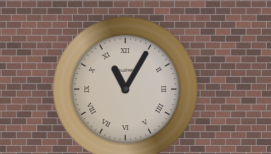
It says 11.05
